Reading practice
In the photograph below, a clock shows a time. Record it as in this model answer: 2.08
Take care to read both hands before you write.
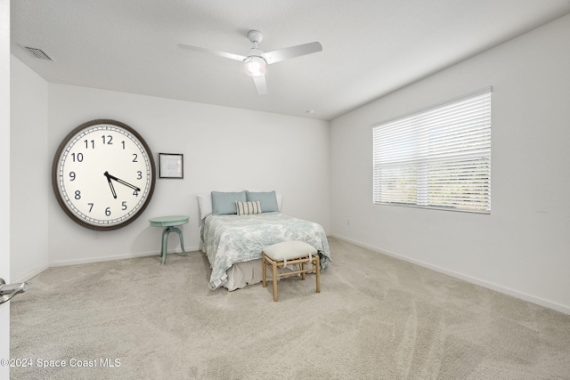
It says 5.19
